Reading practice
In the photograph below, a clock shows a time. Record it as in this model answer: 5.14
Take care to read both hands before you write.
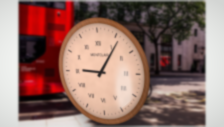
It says 9.06
